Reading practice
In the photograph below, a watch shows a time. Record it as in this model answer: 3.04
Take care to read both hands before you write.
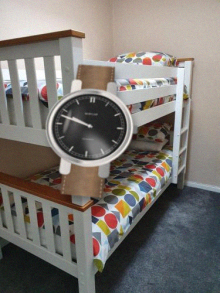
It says 9.48
